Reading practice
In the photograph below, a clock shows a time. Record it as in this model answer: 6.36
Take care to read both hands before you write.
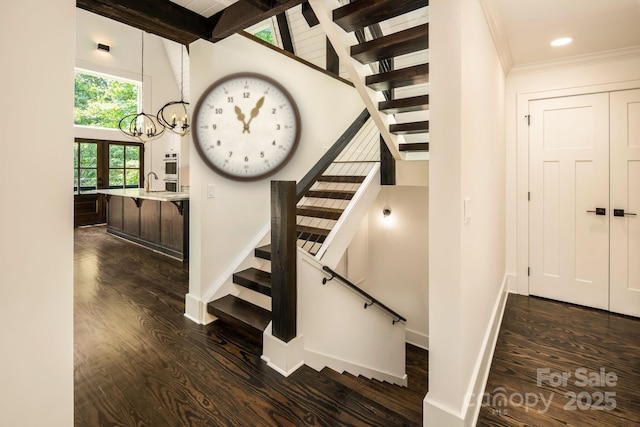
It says 11.05
